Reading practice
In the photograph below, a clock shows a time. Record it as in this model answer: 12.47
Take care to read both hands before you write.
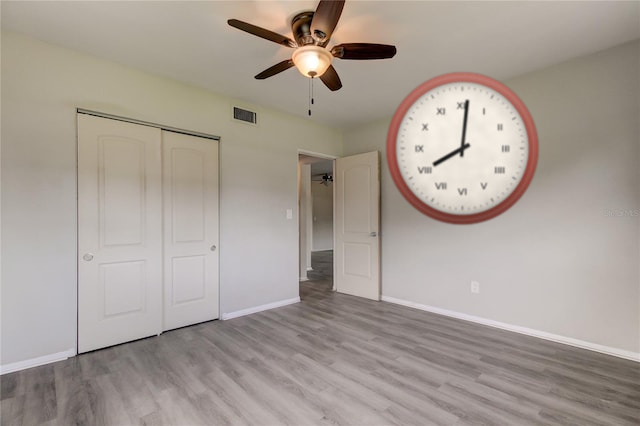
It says 8.01
